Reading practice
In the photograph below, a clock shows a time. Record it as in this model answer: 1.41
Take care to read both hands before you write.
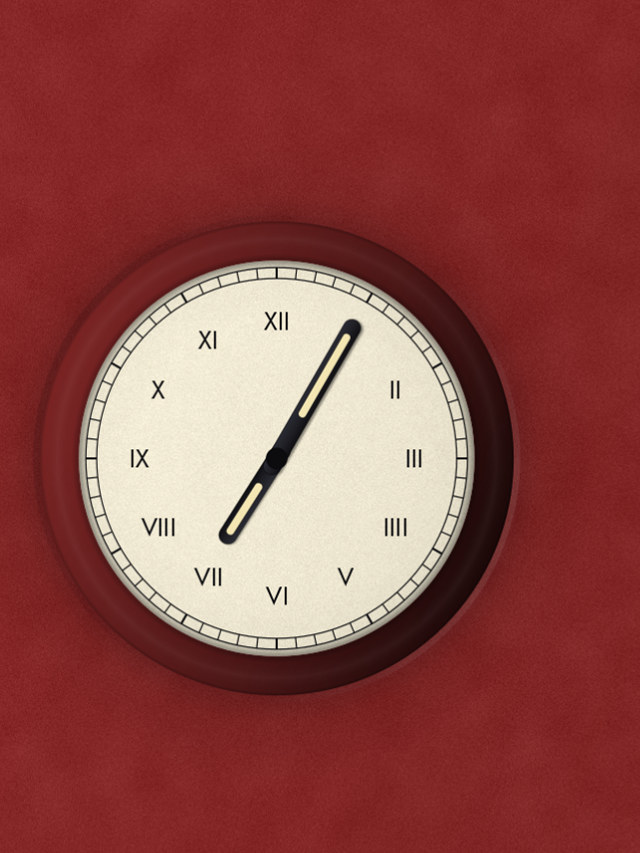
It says 7.05
